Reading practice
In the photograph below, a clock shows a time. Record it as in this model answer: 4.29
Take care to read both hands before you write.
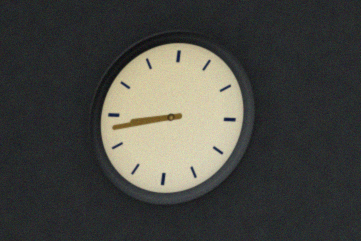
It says 8.43
